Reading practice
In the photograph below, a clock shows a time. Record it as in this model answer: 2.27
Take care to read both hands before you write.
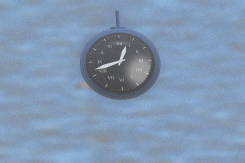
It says 12.42
